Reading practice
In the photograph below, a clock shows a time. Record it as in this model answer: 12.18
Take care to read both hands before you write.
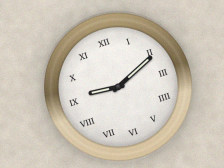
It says 9.11
